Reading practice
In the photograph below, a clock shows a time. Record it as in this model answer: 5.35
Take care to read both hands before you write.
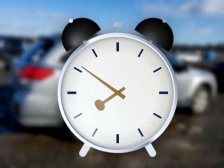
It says 7.51
